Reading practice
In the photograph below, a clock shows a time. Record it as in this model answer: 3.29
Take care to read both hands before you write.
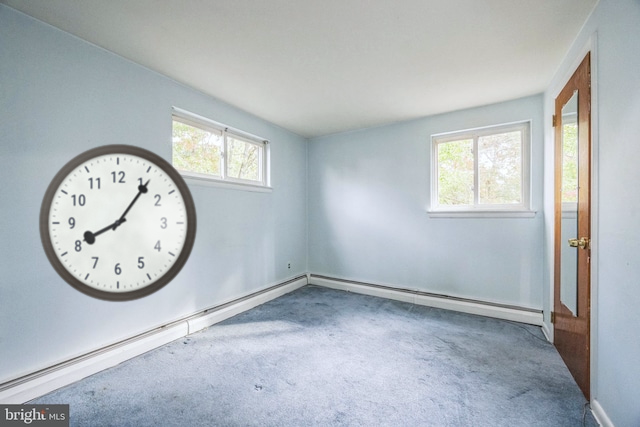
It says 8.06
